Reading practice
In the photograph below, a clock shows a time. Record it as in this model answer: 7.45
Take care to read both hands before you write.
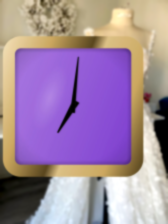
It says 7.01
